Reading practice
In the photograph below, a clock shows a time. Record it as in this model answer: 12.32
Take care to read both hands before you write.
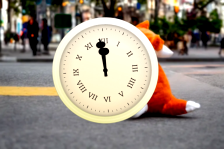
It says 11.59
